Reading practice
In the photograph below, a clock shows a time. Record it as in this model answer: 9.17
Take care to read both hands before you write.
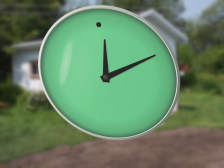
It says 12.11
